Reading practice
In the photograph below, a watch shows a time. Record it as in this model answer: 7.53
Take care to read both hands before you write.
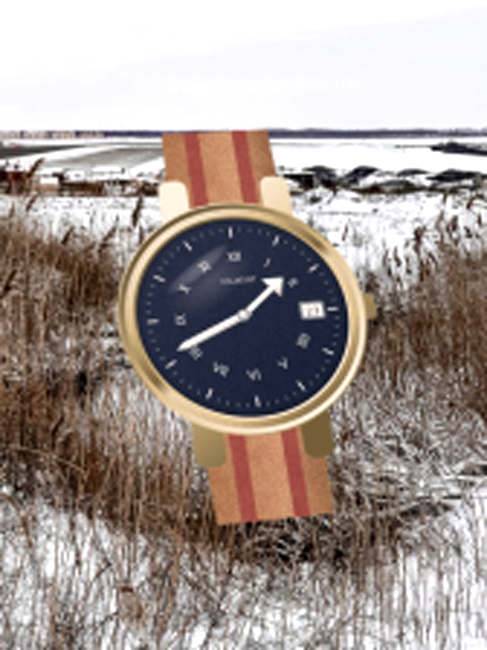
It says 1.41
